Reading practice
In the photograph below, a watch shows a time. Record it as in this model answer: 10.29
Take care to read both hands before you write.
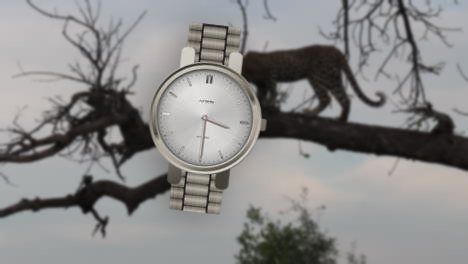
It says 3.30
